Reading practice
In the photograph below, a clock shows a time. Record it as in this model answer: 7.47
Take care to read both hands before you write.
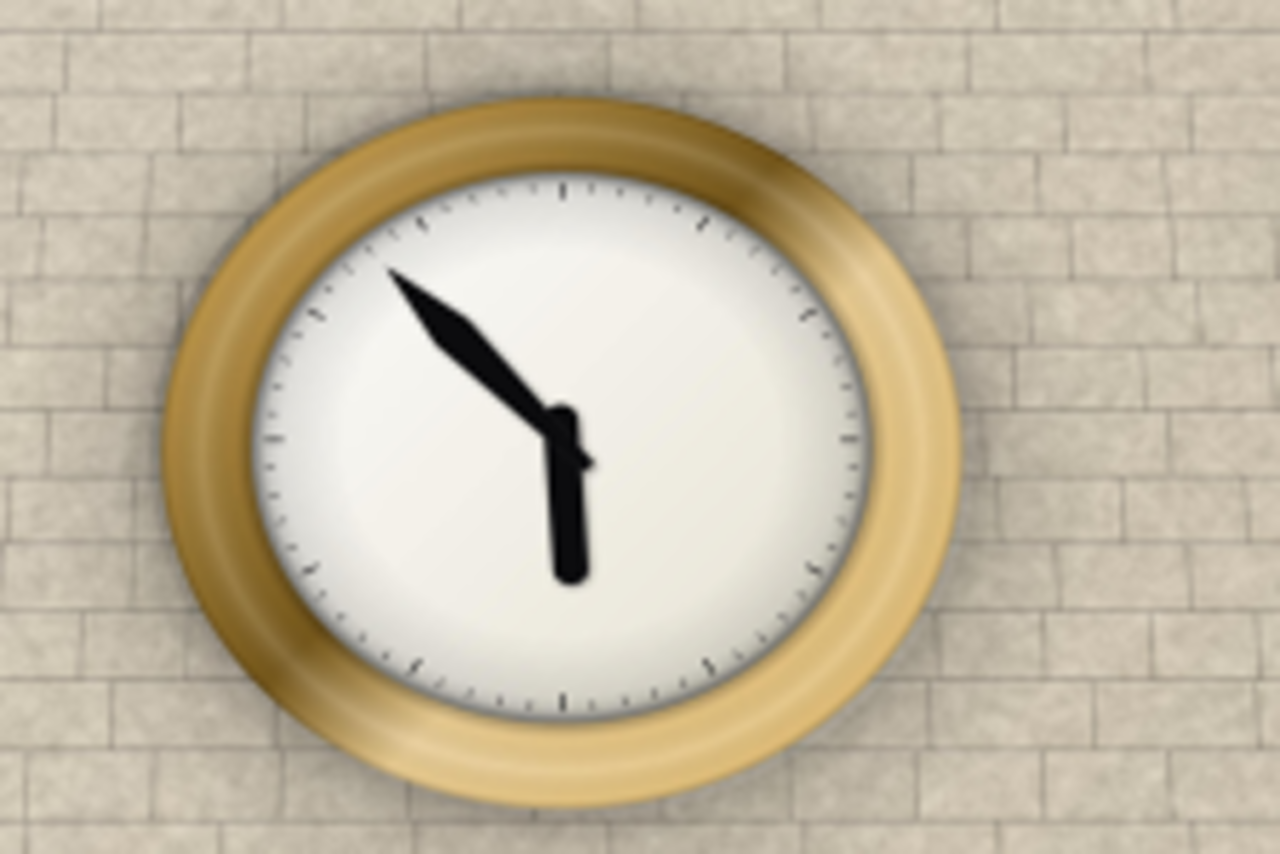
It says 5.53
